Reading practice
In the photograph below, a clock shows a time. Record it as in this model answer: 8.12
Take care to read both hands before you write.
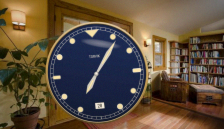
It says 7.06
